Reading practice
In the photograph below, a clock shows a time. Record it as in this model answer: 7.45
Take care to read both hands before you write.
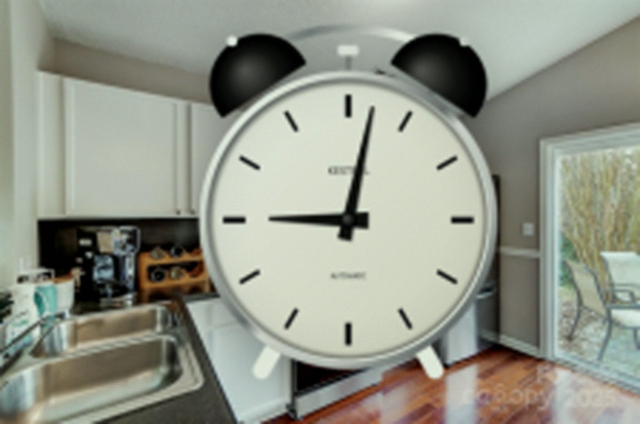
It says 9.02
